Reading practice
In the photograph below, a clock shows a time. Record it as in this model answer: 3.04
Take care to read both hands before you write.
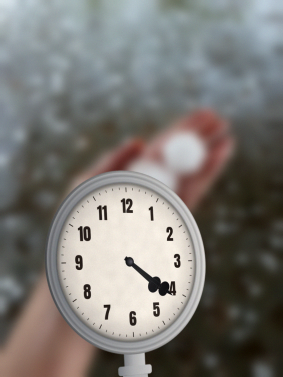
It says 4.21
